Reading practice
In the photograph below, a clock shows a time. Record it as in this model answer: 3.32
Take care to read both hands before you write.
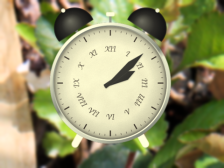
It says 2.08
